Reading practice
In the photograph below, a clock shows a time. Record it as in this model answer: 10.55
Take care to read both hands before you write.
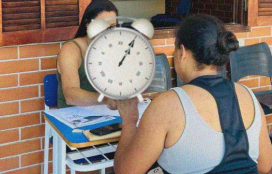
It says 1.05
